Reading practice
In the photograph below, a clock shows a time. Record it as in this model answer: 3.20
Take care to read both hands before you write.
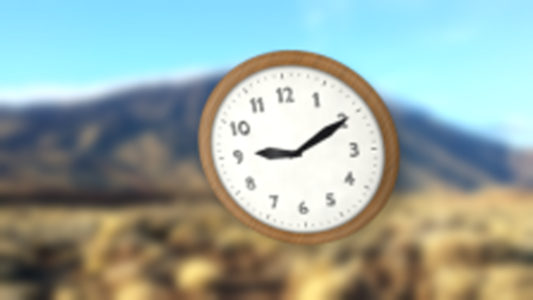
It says 9.10
